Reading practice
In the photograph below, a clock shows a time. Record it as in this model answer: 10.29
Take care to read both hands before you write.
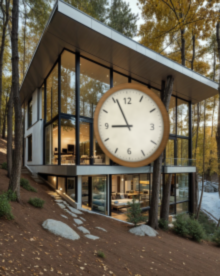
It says 8.56
